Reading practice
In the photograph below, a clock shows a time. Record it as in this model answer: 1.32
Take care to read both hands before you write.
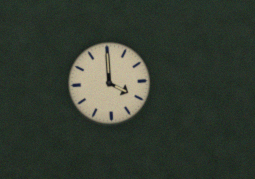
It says 4.00
